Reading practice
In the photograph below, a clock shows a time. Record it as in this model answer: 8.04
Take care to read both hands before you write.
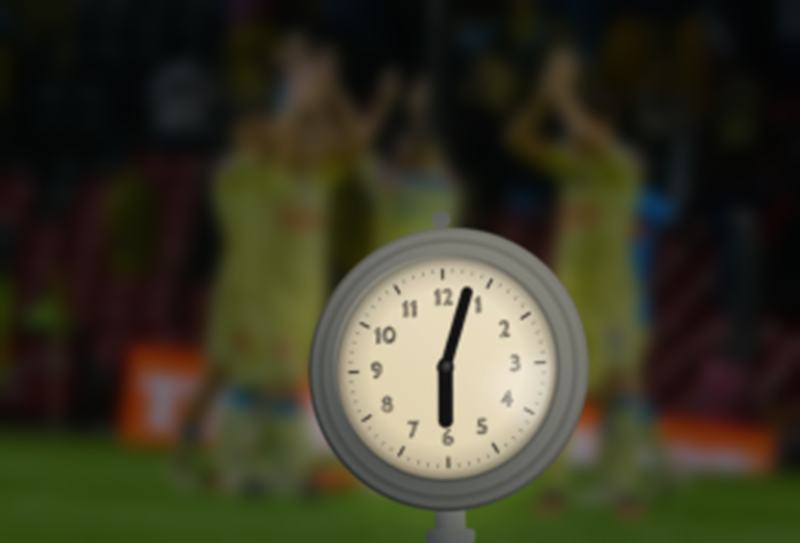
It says 6.03
